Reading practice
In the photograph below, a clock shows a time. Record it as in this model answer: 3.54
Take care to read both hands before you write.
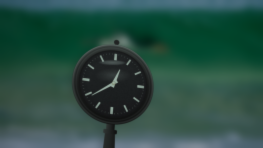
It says 12.39
